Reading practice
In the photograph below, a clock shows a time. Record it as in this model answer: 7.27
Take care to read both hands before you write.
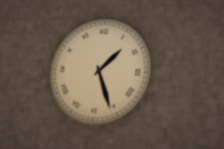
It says 1.26
